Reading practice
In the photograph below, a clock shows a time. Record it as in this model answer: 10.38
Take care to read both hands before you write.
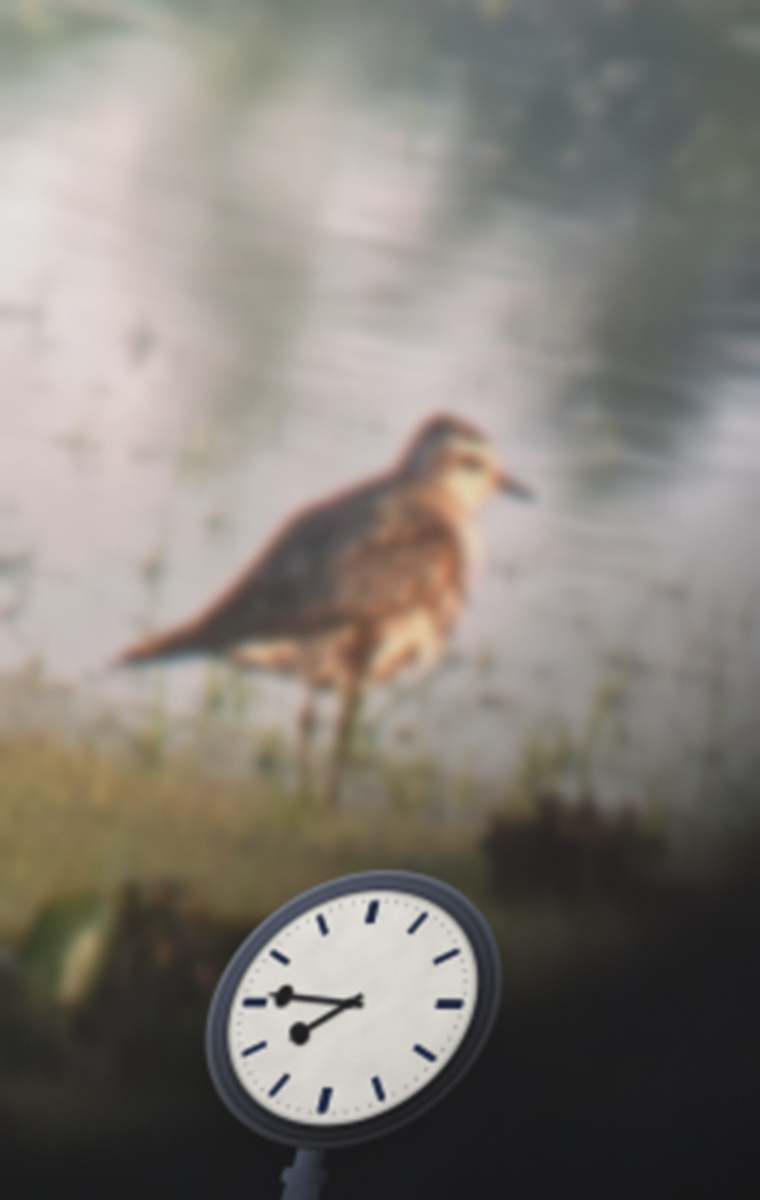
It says 7.46
